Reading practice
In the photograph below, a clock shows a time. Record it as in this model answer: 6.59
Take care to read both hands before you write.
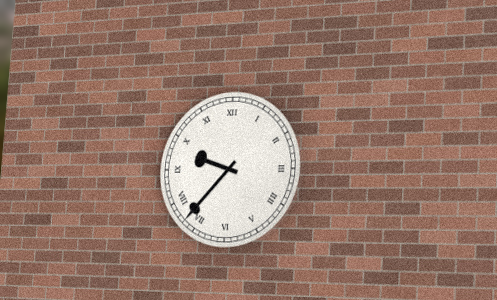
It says 9.37
